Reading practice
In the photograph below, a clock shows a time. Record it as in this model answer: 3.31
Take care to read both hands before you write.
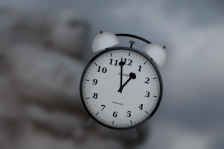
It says 12.58
